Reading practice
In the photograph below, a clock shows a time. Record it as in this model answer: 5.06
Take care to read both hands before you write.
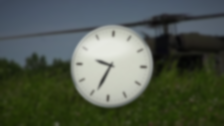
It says 9.34
